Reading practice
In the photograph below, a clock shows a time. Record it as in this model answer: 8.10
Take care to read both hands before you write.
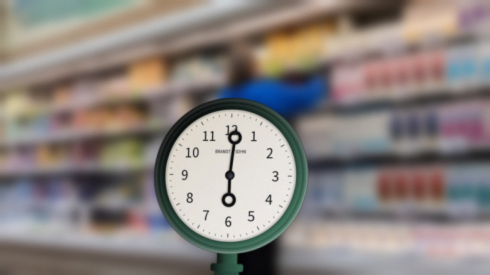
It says 6.01
